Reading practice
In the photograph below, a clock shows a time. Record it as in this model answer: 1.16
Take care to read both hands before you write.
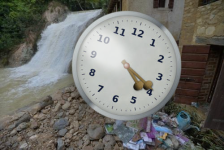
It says 4.19
